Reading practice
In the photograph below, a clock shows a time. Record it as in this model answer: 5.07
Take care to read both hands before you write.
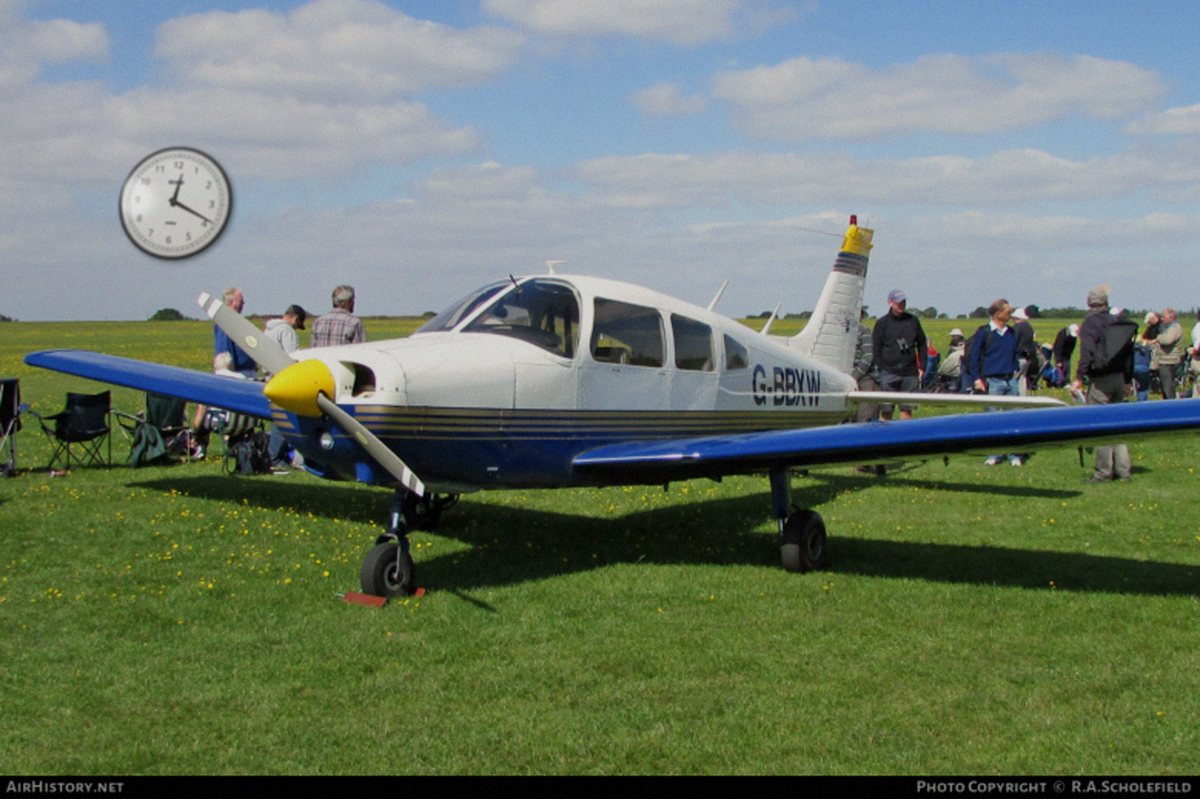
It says 12.19
